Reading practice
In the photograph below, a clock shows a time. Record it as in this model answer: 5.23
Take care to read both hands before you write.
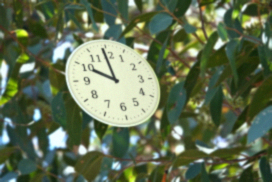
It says 9.59
